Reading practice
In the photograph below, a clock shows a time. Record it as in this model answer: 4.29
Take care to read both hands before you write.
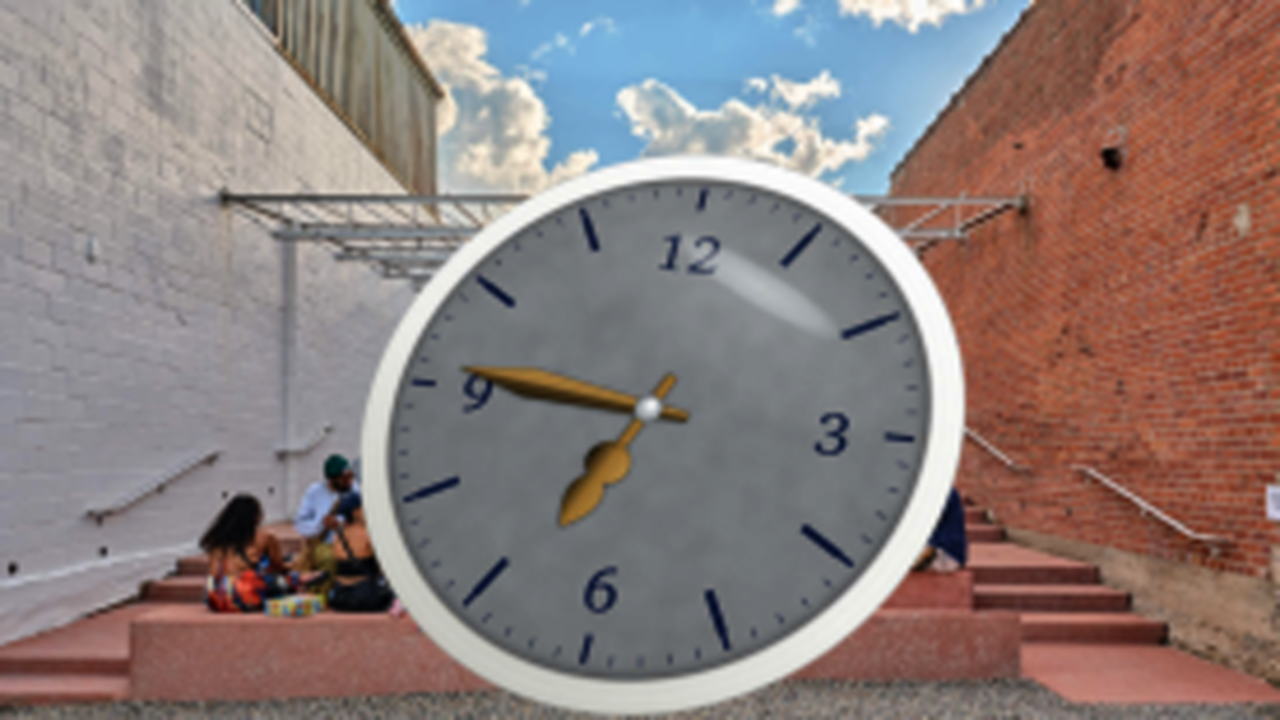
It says 6.46
